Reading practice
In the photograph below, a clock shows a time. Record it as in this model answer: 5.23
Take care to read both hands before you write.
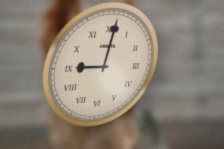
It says 9.01
